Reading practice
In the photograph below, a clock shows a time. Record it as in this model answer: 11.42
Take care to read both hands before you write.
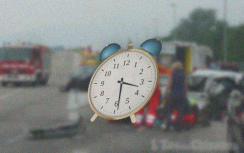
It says 3.29
